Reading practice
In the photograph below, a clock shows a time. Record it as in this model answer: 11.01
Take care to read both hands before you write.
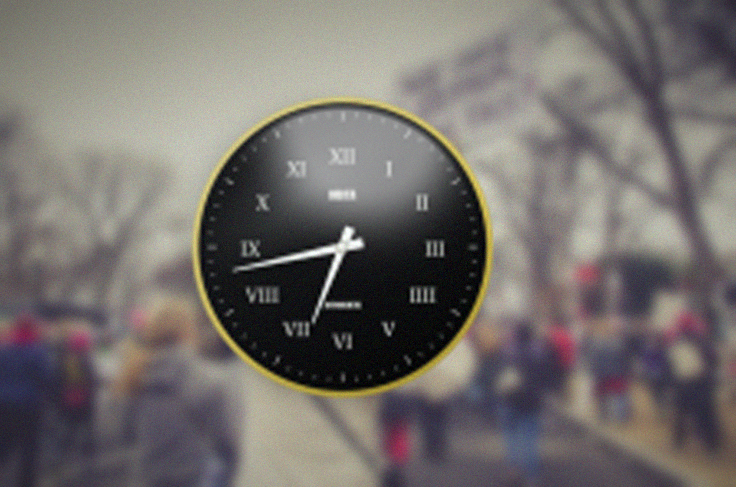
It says 6.43
